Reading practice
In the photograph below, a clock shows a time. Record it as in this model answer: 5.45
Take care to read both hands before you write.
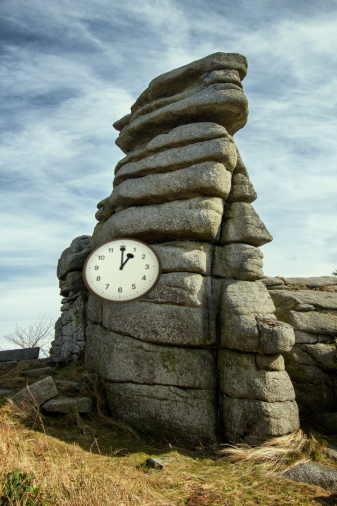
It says 1.00
